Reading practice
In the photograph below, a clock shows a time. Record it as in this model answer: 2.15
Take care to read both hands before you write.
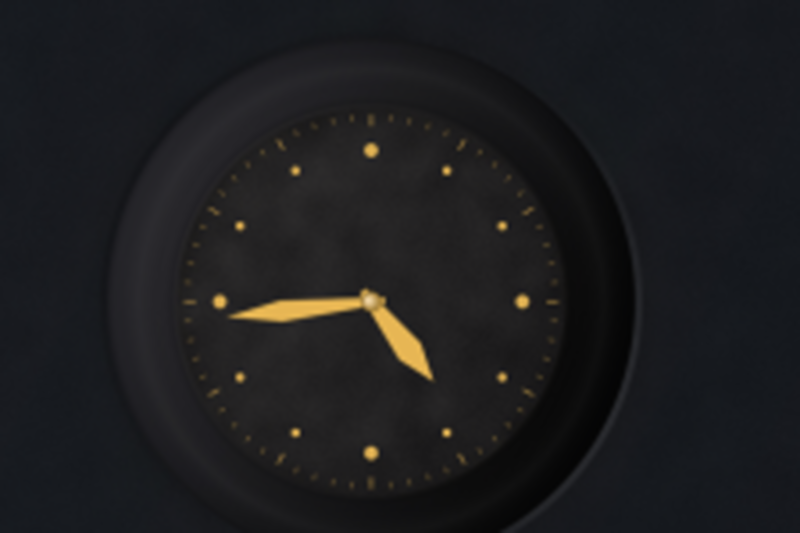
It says 4.44
